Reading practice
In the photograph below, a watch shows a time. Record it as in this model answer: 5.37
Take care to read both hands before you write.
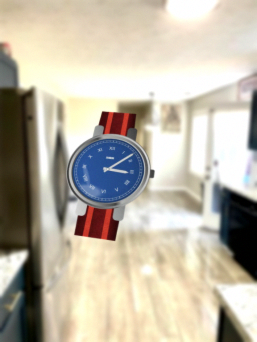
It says 3.08
